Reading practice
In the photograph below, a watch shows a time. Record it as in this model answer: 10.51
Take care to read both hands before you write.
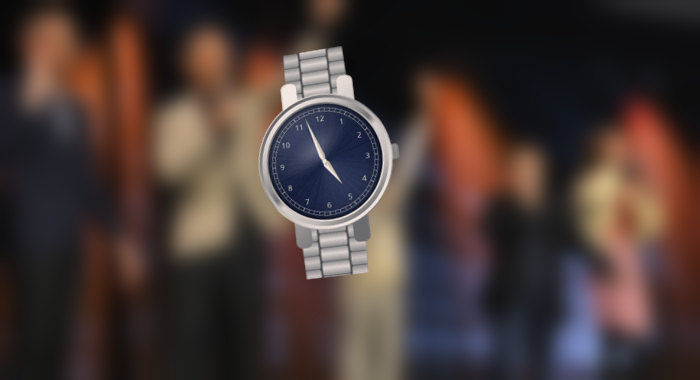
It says 4.57
